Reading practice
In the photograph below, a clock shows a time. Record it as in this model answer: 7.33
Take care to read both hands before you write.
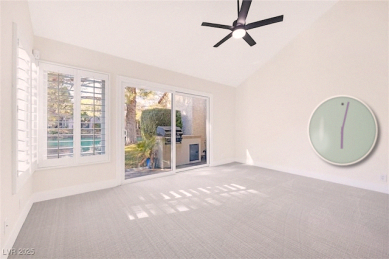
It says 6.02
